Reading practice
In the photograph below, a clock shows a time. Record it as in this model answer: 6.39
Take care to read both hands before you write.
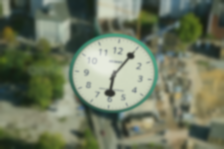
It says 6.05
